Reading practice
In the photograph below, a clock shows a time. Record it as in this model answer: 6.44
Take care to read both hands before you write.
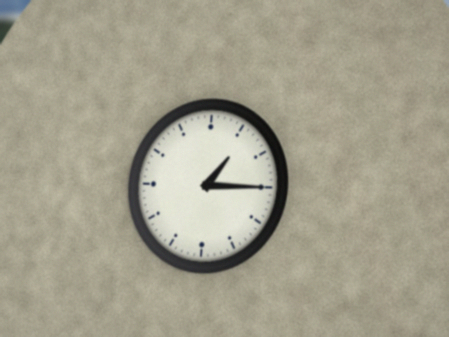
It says 1.15
